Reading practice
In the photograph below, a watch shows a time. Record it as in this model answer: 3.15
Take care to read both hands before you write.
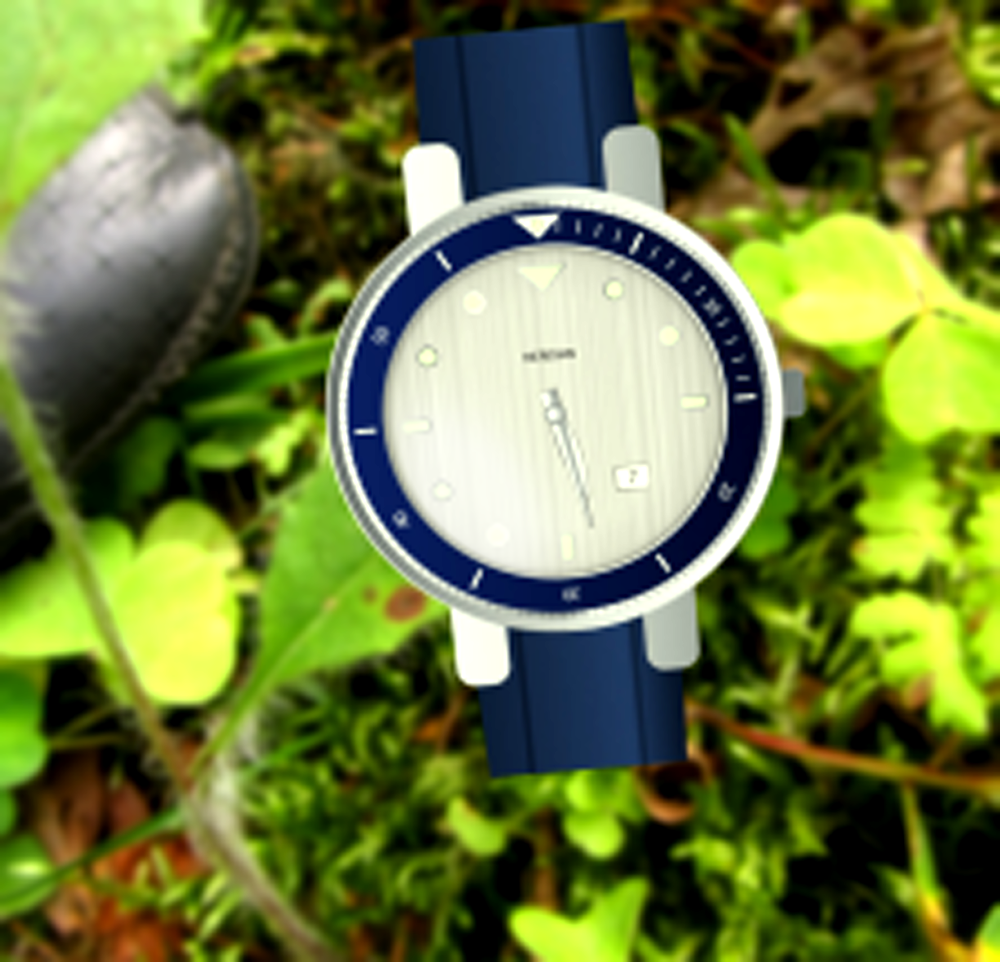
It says 5.28
